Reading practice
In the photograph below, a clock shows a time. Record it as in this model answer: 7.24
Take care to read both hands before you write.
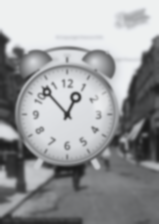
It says 12.53
